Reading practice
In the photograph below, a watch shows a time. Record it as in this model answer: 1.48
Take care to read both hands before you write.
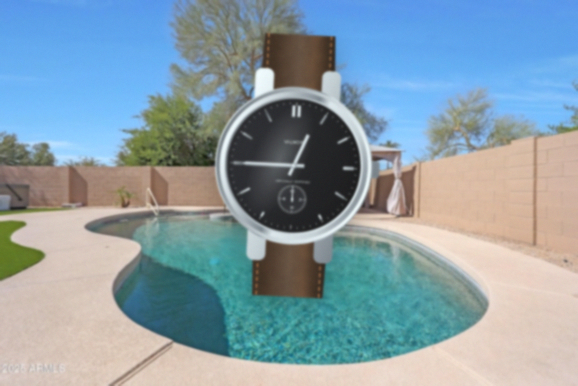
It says 12.45
